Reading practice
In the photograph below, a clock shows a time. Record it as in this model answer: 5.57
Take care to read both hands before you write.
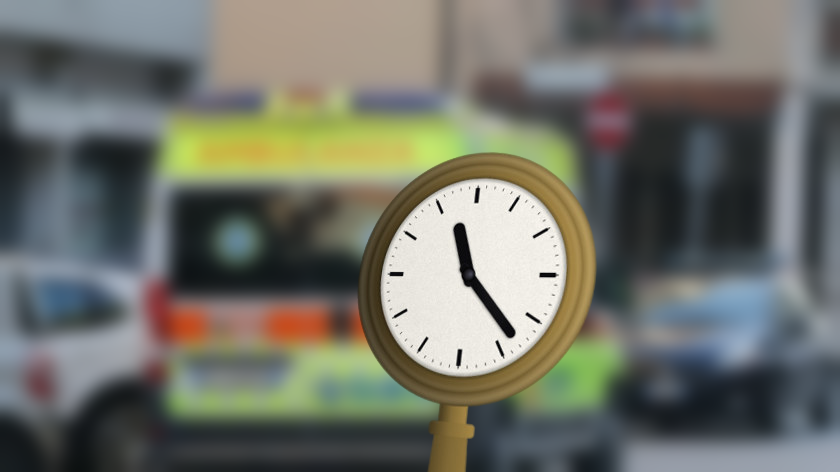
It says 11.23
